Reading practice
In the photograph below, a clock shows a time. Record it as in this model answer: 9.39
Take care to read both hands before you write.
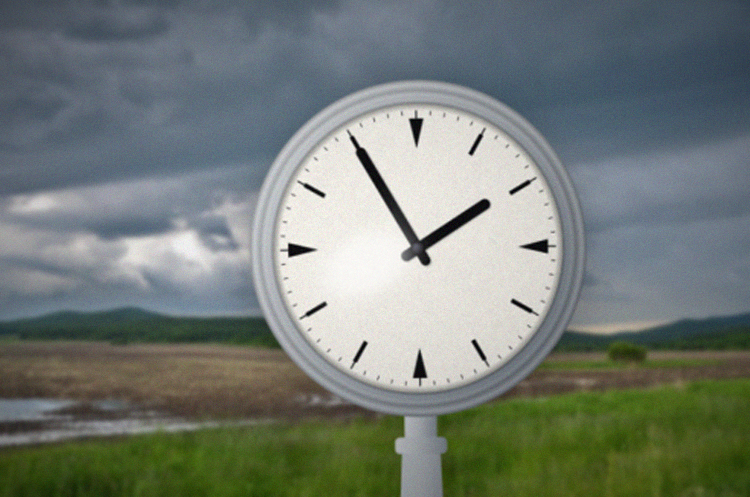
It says 1.55
